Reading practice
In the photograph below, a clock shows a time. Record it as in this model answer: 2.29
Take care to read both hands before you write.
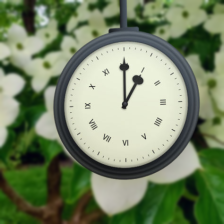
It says 1.00
